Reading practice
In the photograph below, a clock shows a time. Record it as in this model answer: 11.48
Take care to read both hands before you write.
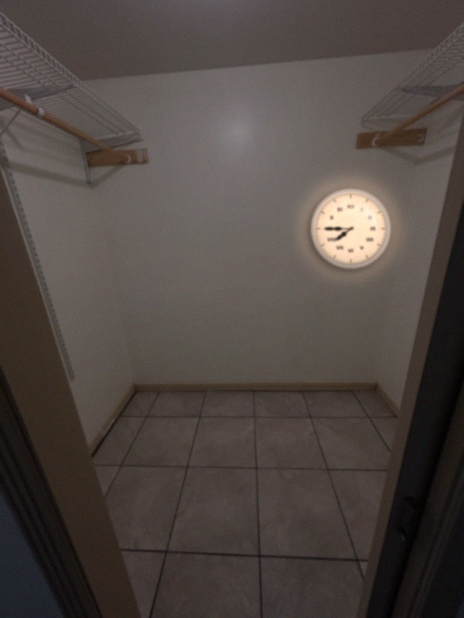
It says 7.45
